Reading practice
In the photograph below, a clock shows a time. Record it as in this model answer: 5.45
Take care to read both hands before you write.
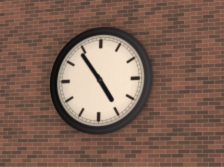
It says 4.54
